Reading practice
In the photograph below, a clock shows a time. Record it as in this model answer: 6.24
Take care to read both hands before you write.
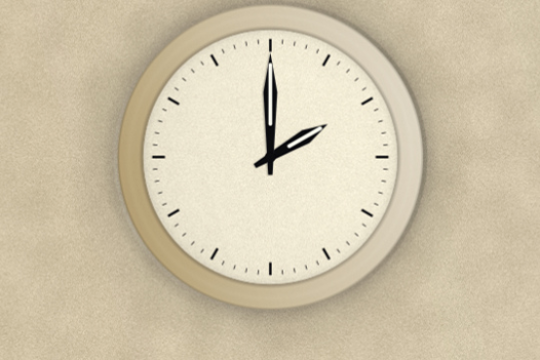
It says 2.00
